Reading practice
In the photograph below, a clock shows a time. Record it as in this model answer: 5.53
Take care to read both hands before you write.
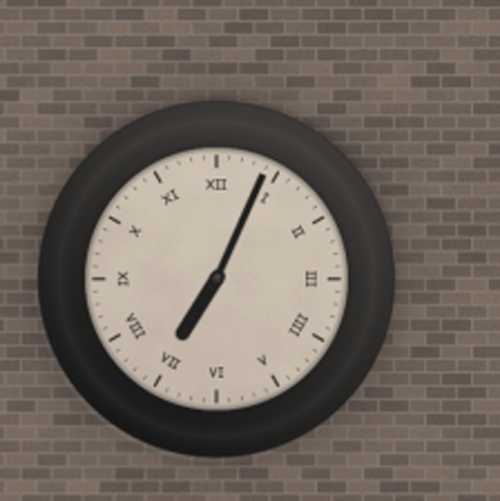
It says 7.04
